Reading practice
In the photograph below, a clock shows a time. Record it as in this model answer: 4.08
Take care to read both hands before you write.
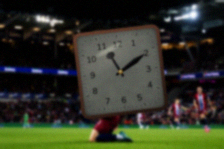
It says 11.10
